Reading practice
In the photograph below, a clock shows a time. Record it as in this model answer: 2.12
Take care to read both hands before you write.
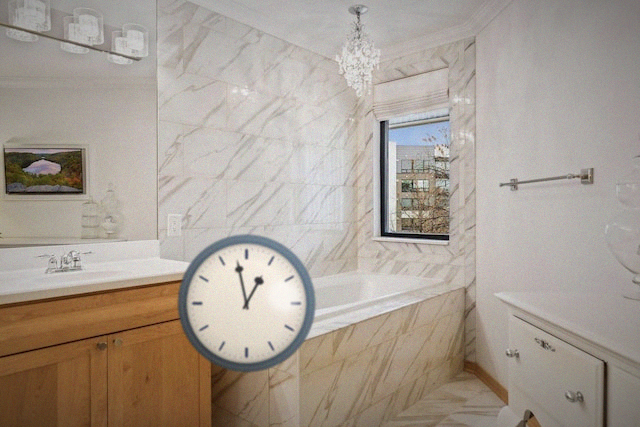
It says 12.58
